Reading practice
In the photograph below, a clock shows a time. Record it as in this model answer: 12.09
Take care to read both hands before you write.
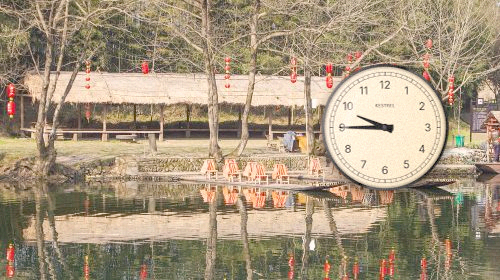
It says 9.45
